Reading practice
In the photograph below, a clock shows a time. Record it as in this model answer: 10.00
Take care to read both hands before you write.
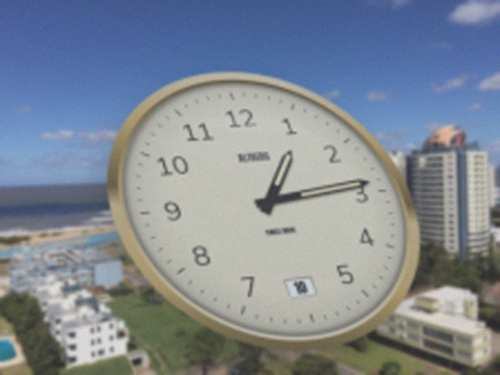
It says 1.14
